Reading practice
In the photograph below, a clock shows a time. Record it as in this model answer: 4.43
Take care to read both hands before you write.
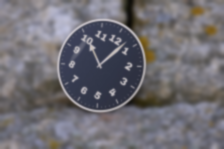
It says 10.03
